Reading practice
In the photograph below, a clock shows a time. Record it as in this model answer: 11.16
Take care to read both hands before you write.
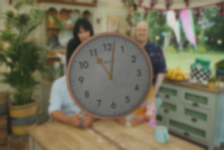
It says 11.02
